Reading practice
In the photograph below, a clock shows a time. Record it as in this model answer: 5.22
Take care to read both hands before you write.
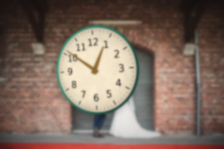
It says 12.51
